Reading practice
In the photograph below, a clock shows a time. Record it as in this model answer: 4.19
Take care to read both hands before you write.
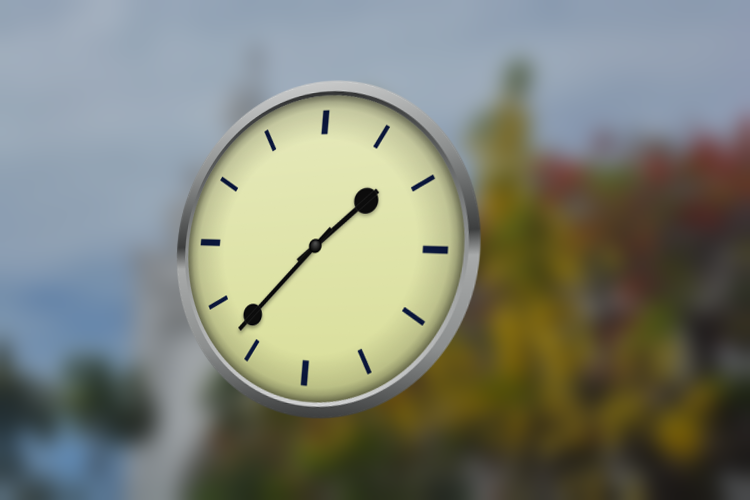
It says 1.37
